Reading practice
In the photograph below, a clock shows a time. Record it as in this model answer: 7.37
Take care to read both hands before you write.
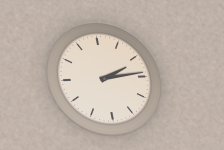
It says 2.14
